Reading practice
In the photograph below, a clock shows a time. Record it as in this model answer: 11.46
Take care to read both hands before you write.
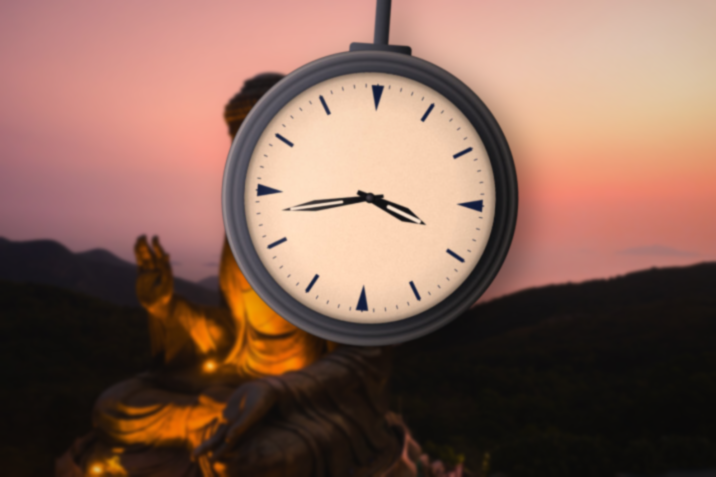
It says 3.43
